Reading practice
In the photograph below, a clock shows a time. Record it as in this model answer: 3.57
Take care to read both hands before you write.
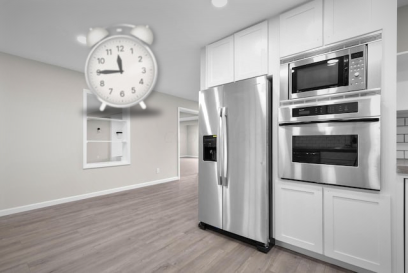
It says 11.45
